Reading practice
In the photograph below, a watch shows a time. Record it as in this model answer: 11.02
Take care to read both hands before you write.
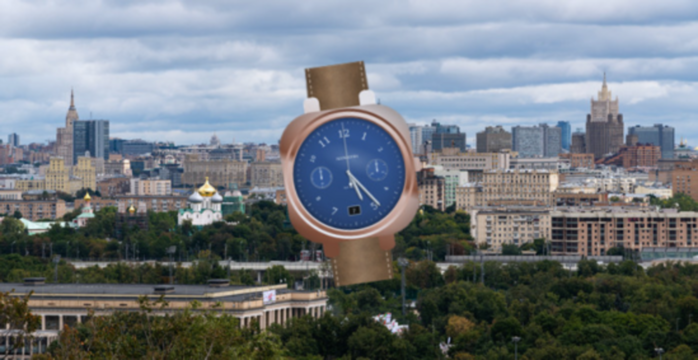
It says 5.24
